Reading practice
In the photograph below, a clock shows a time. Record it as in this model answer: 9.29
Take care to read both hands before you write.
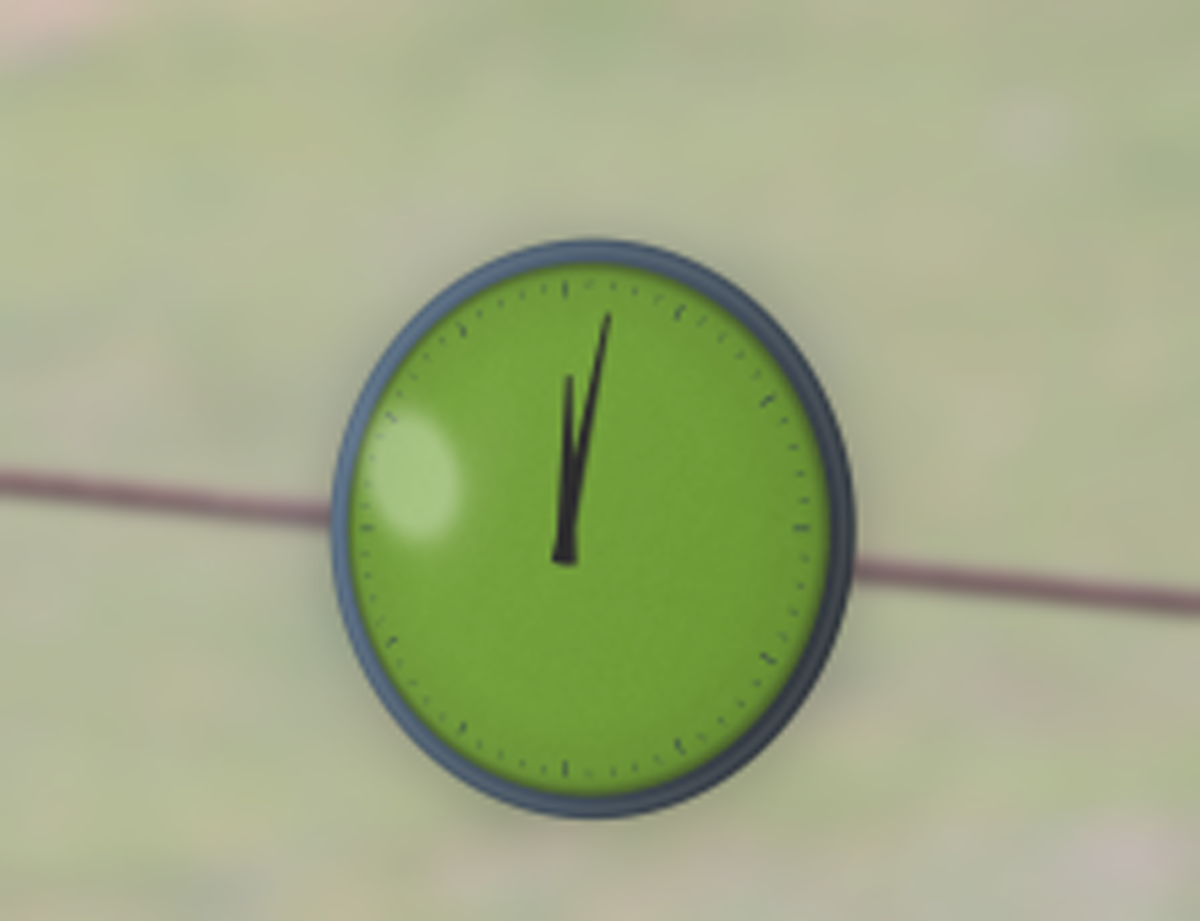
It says 12.02
